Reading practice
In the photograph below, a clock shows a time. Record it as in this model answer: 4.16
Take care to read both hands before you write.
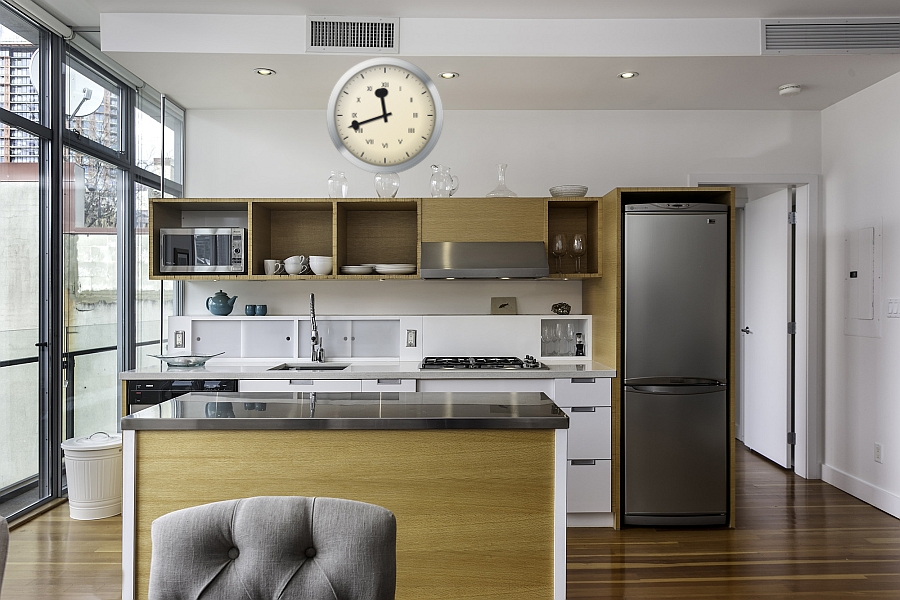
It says 11.42
